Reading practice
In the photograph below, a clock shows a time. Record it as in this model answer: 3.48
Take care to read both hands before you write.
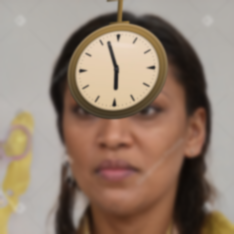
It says 5.57
